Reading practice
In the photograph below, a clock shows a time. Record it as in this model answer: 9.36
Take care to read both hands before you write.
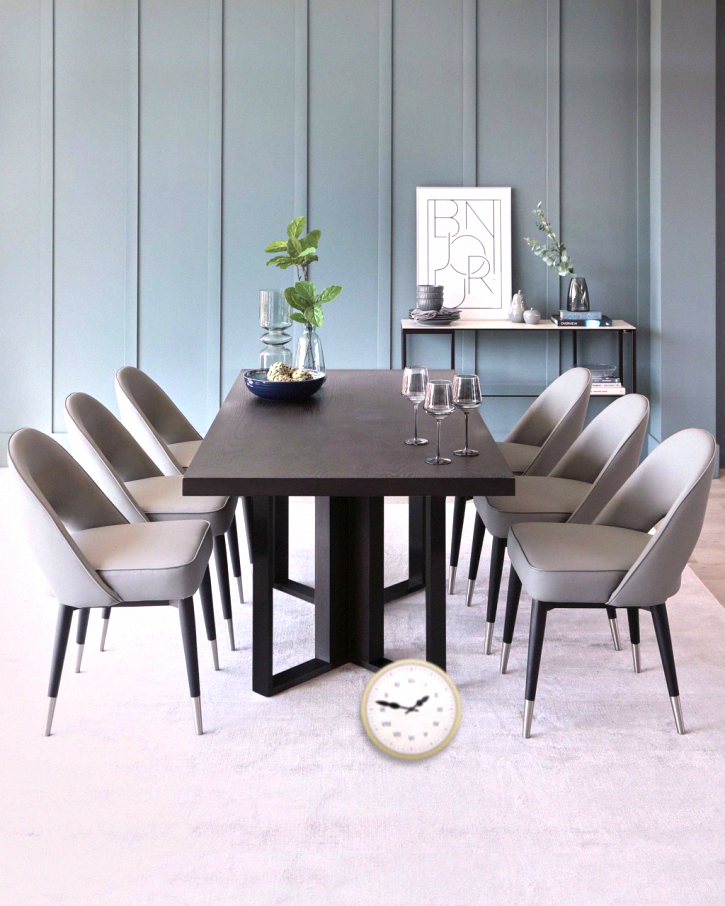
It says 1.47
